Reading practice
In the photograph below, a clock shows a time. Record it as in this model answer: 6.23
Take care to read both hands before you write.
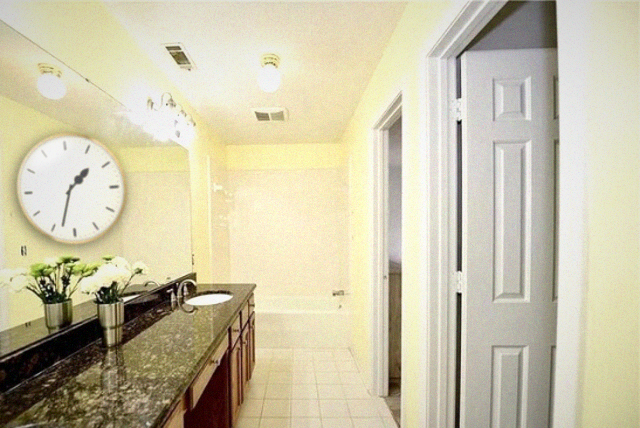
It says 1.33
